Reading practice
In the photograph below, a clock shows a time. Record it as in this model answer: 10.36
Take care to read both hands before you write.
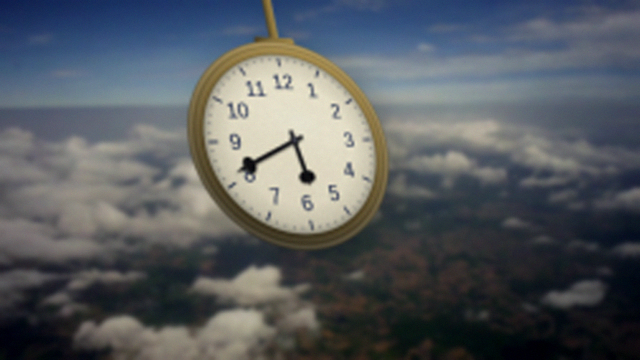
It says 5.41
